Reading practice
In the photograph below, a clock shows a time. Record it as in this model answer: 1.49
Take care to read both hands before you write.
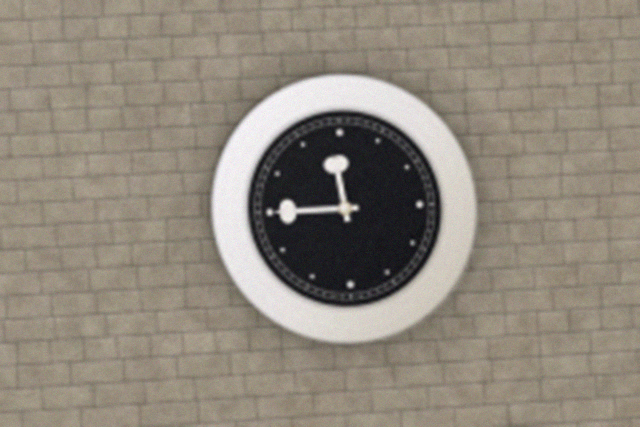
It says 11.45
